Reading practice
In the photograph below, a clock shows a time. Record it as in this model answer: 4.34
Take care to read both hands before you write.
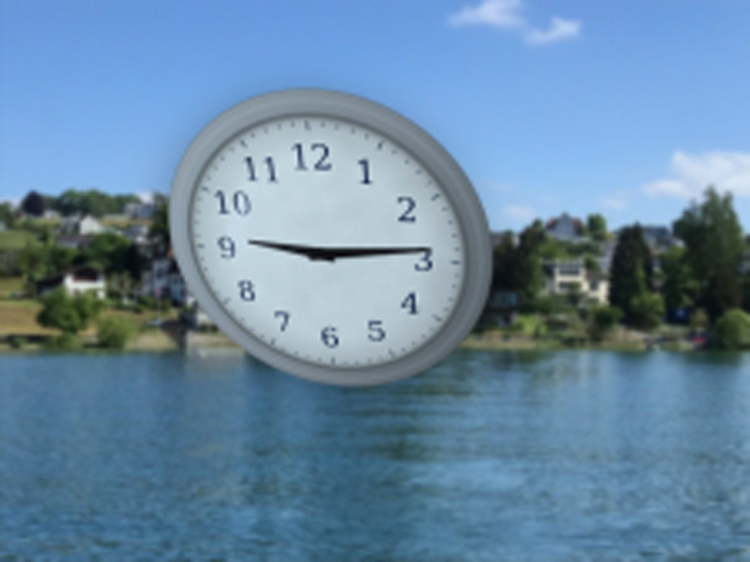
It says 9.14
